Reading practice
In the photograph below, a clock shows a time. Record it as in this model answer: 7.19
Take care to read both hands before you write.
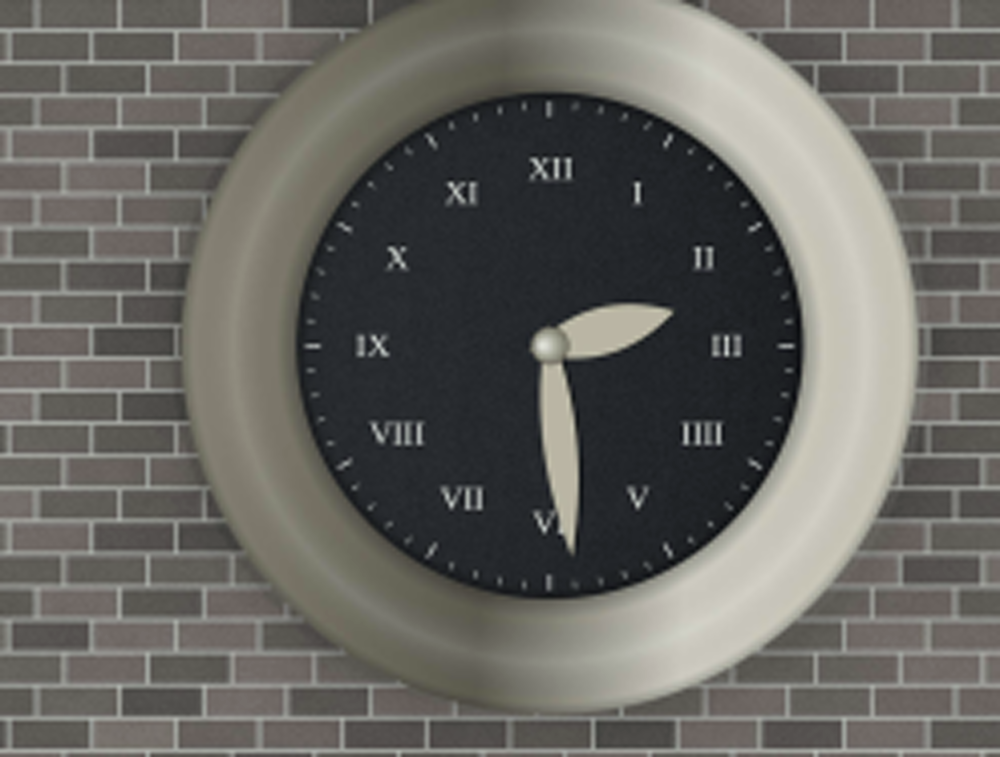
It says 2.29
